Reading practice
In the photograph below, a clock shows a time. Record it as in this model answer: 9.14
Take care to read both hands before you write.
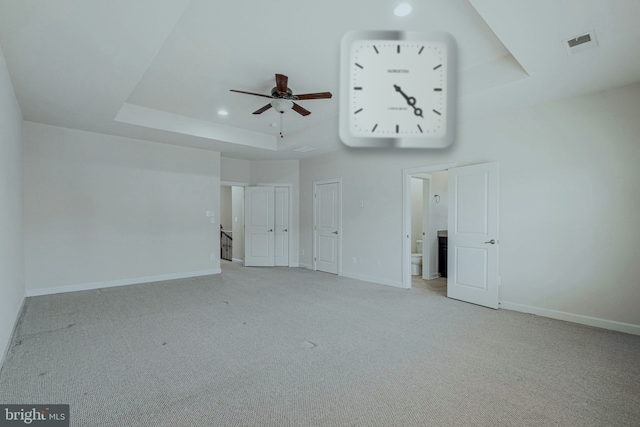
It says 4.23
